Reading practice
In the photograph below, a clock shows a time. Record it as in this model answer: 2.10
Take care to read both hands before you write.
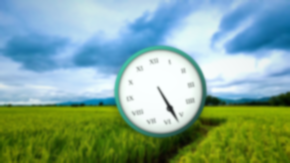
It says 5.27
